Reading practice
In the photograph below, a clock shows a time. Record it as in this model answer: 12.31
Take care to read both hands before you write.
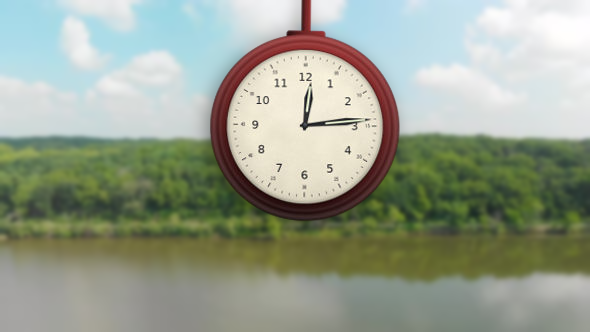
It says 12.14
